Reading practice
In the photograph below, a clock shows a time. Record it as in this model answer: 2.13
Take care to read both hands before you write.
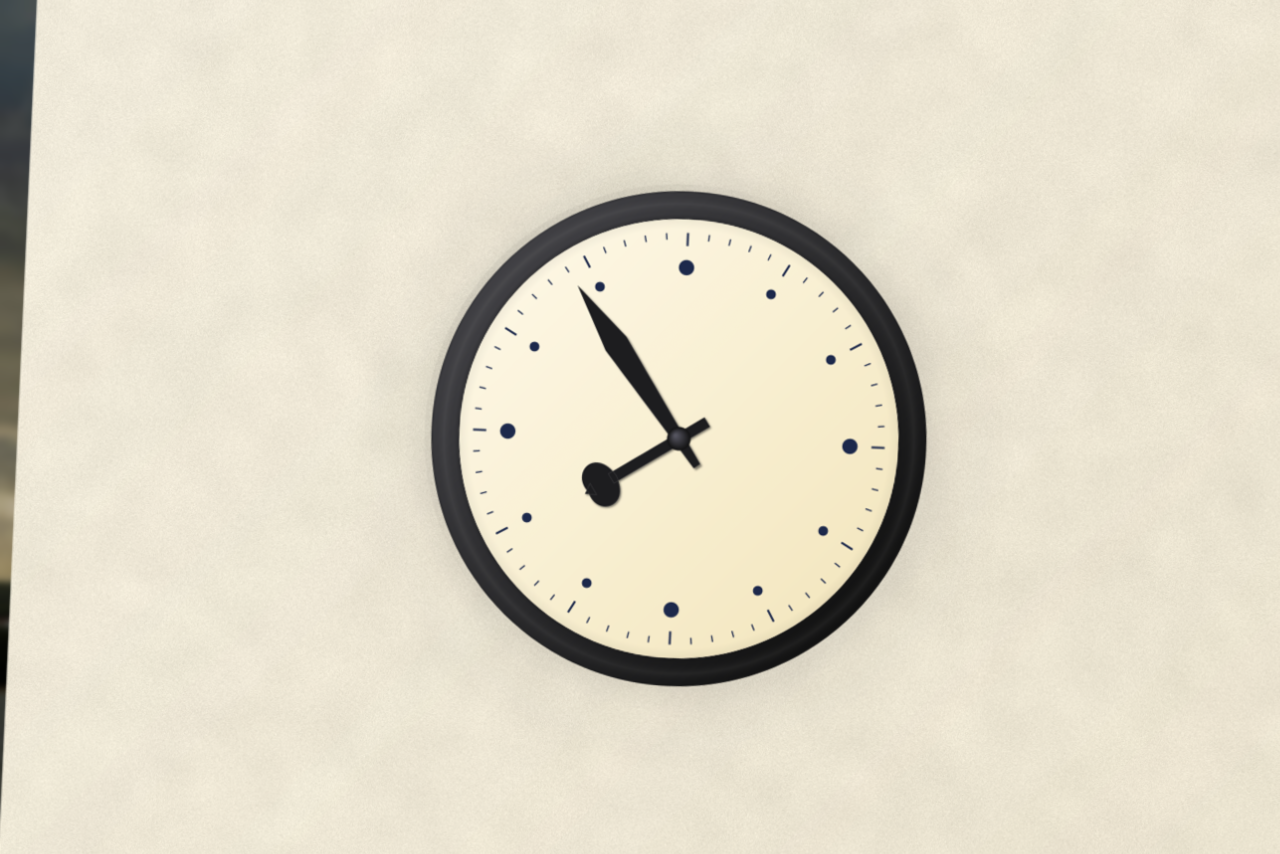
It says 7.54
